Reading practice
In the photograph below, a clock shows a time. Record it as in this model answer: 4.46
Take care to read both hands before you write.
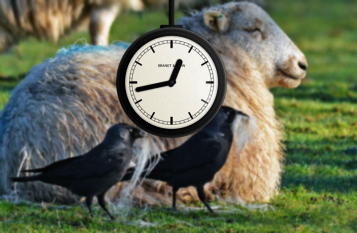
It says 12.43
